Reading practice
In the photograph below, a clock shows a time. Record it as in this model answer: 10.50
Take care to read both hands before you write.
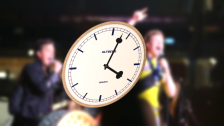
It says 4.03
